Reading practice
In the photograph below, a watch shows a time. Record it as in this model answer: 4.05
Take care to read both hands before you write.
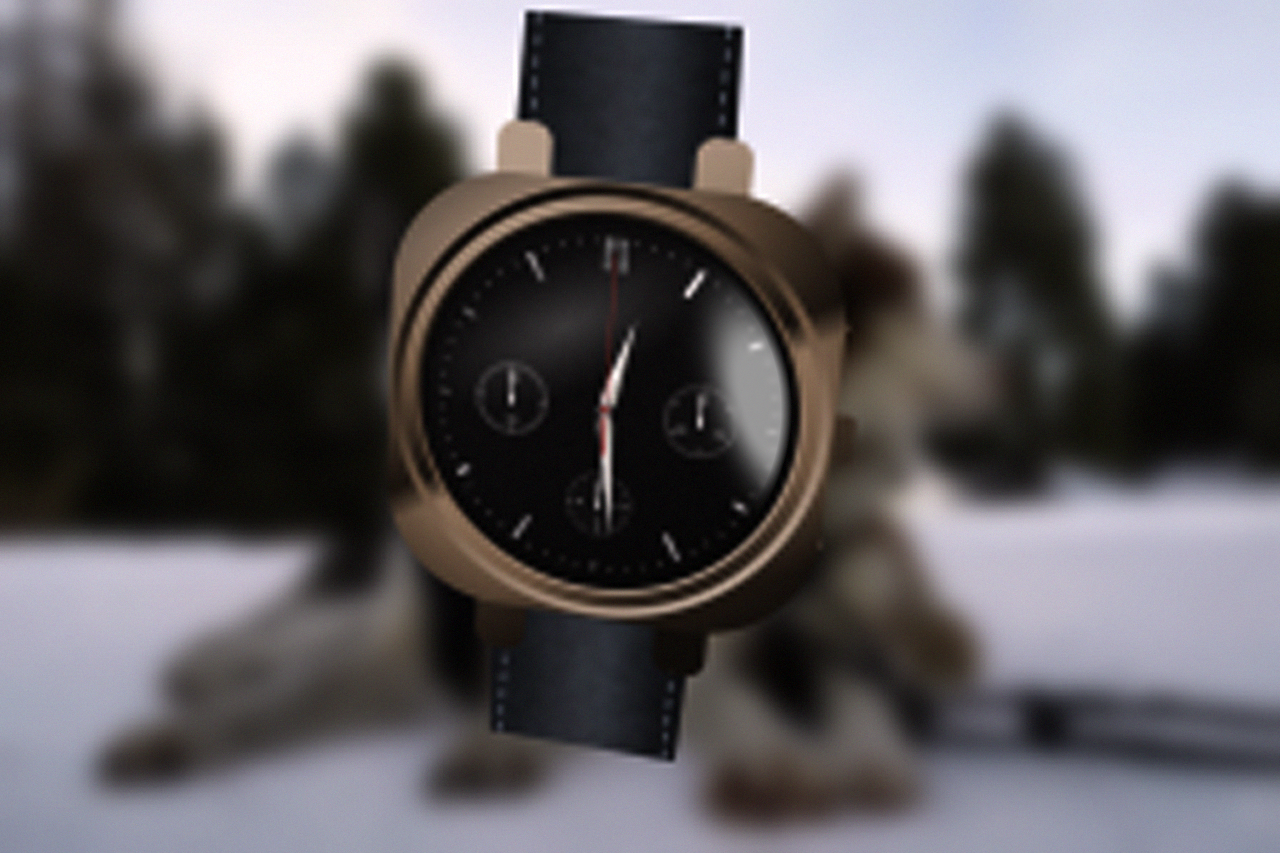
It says 12.29
